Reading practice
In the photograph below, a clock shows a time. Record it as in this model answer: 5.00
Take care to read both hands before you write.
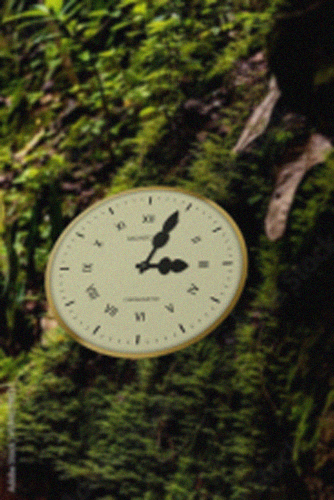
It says 3.04
